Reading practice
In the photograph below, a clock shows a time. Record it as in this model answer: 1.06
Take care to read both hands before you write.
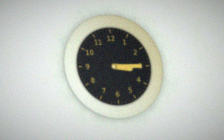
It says 3.15
